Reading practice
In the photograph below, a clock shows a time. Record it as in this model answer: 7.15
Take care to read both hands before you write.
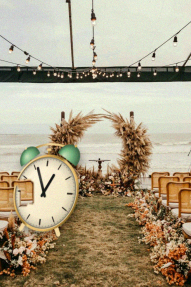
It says 12.56
